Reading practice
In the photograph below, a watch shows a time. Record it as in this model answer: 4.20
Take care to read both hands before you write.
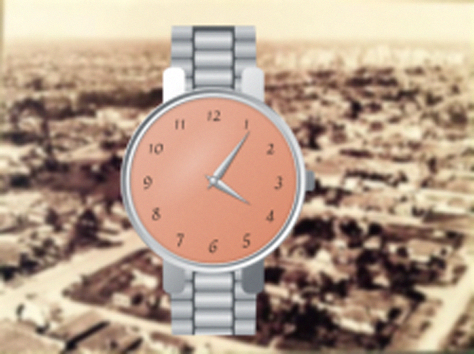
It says 4.06
